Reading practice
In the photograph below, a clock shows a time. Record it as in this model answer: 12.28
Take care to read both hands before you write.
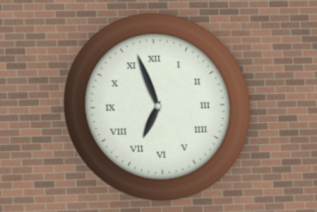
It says 6.57
